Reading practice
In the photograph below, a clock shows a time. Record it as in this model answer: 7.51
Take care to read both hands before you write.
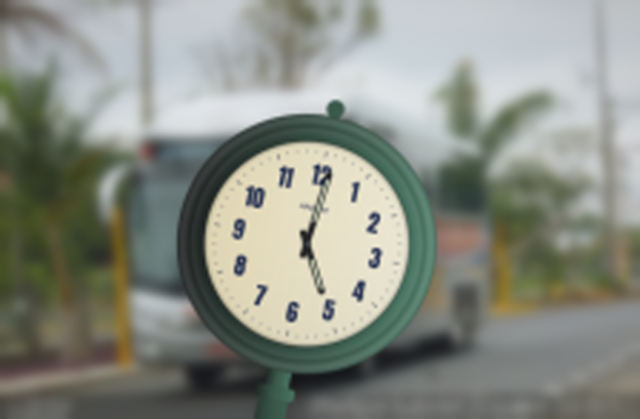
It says 5.01
